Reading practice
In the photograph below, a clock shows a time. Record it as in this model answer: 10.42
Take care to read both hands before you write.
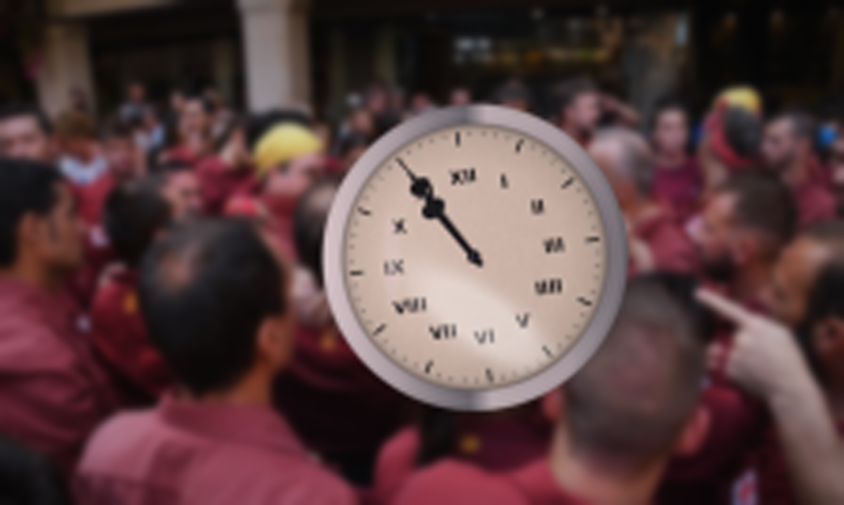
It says 10.55
